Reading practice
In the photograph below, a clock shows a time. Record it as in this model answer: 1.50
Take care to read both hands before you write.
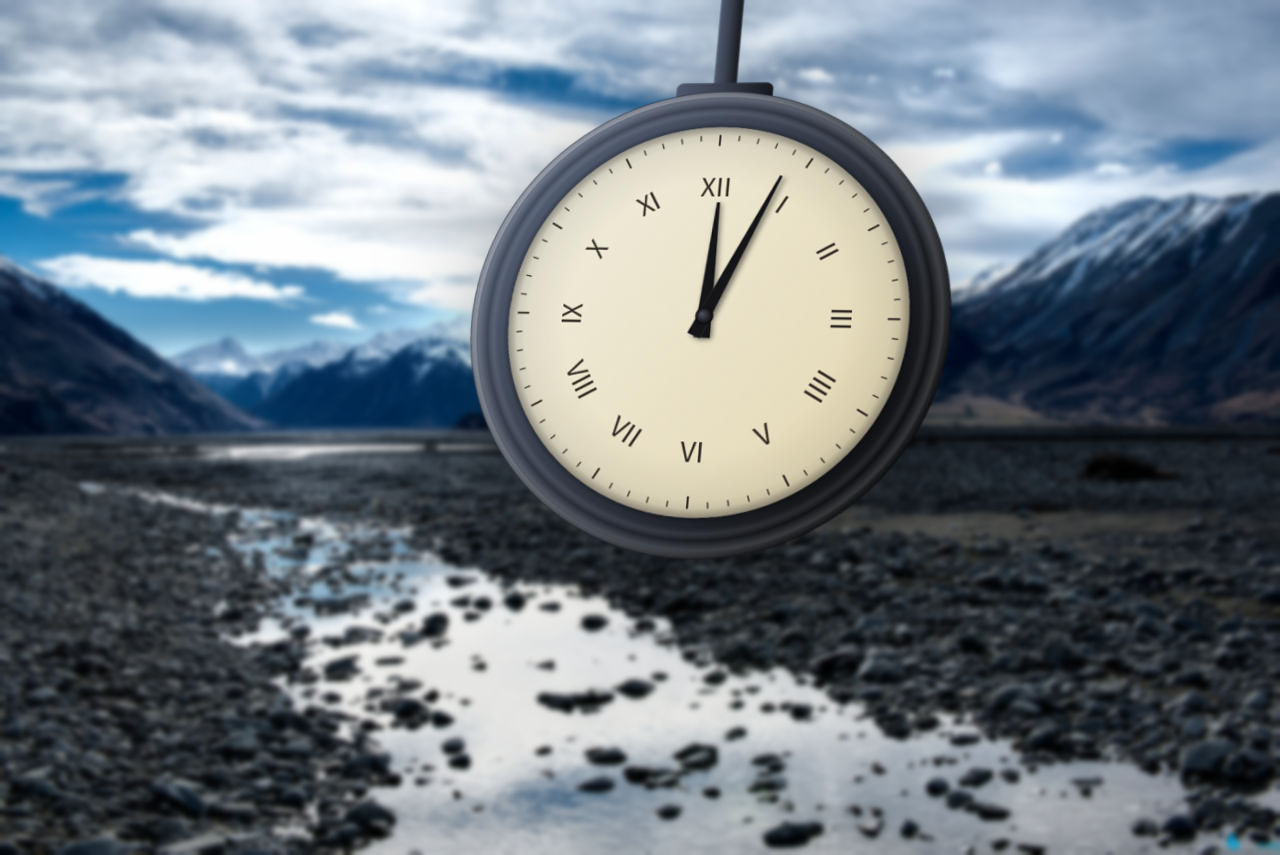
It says 12.04
